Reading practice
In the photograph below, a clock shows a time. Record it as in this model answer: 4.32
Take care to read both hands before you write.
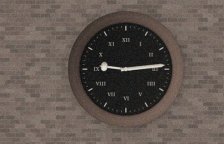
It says 9.14
